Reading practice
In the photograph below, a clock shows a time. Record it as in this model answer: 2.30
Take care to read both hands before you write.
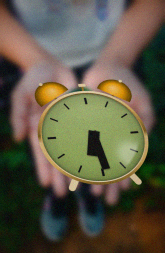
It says 6.29
